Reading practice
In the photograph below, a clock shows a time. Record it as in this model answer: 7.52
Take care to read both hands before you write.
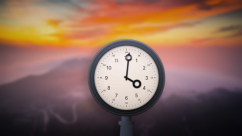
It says 4.01
